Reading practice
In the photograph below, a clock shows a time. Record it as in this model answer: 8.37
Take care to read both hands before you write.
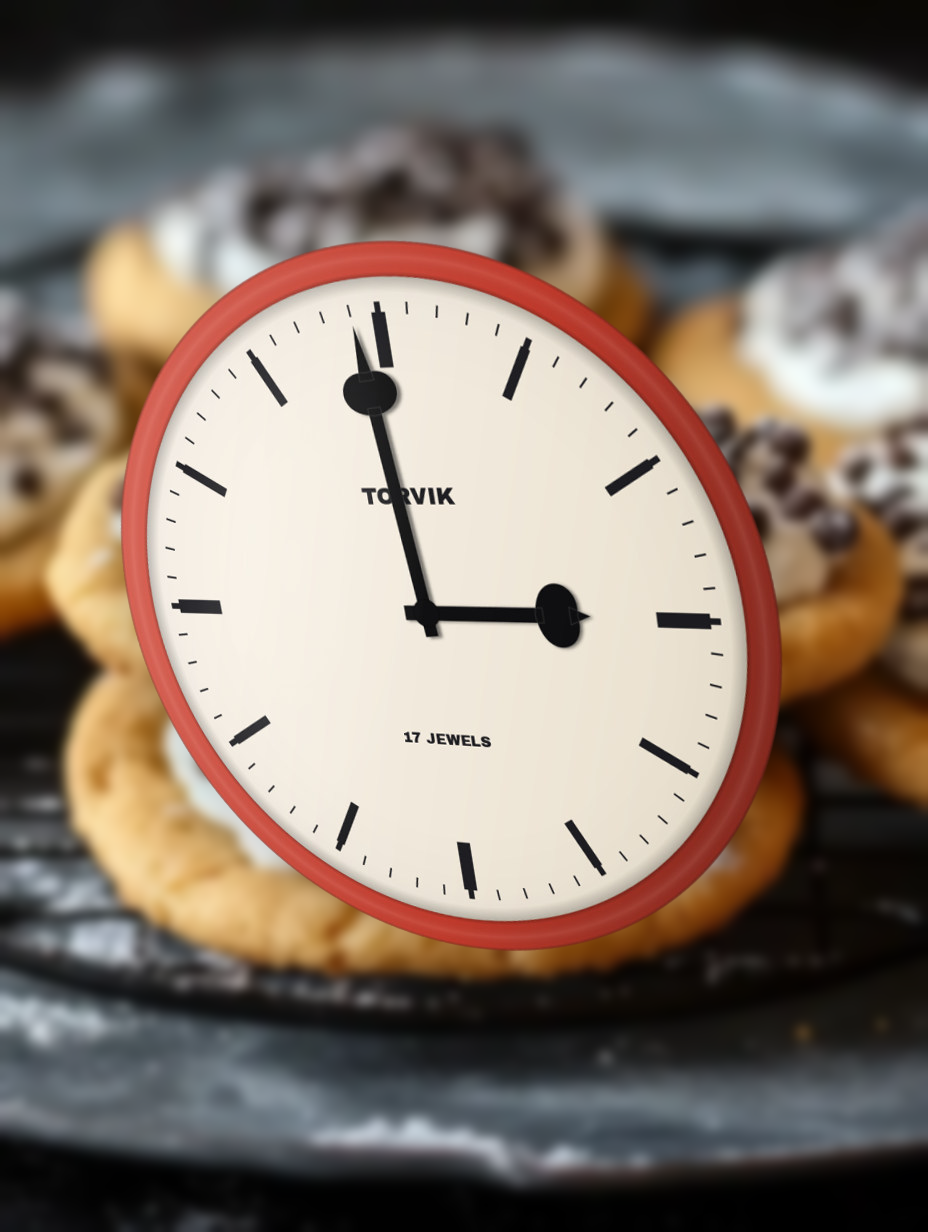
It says 2.59
